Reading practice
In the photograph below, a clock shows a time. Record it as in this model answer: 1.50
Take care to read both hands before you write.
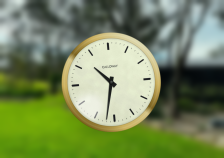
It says 10.32
